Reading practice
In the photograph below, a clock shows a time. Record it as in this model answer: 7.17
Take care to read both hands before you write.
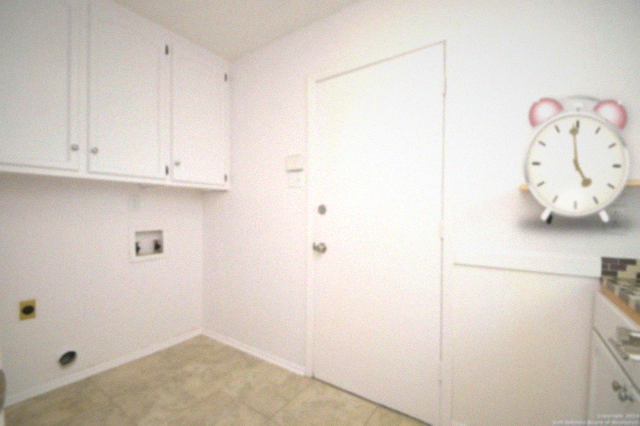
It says 4.59
